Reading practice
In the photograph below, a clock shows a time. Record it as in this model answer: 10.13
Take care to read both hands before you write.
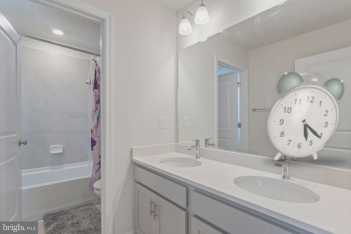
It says 5.21
